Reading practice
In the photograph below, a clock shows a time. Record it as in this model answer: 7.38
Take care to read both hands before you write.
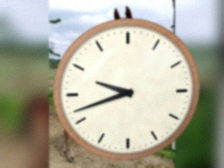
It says 9.42
